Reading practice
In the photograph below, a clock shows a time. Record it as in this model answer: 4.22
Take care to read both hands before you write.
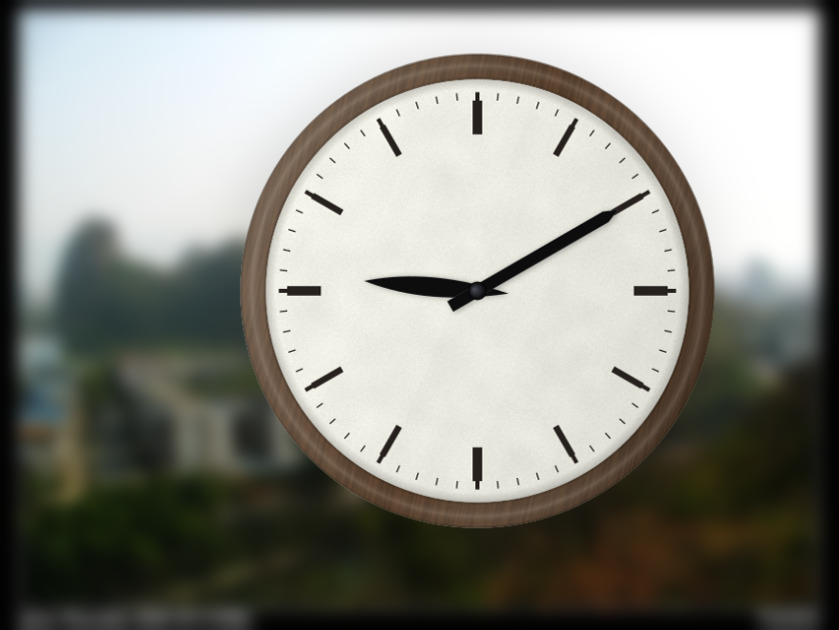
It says 9.10
